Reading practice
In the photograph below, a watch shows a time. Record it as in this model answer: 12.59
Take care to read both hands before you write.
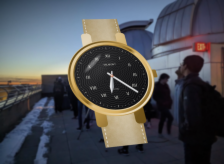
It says 6.22
